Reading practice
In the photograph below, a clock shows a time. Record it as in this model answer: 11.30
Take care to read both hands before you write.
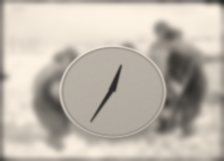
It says 12.35
